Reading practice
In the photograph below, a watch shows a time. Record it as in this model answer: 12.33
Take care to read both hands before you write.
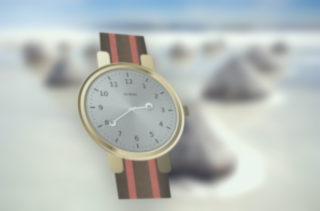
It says 2.39
